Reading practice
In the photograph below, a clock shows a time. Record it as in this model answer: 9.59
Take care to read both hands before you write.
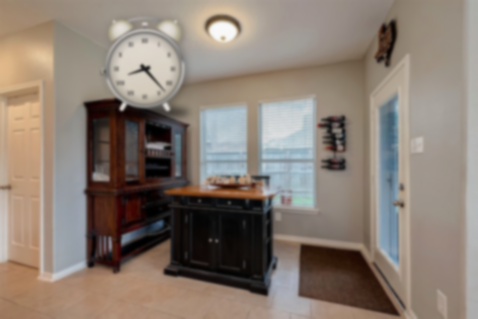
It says 8.23
